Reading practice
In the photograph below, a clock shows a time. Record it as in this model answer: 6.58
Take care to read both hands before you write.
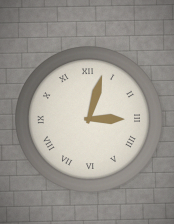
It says 3.03
